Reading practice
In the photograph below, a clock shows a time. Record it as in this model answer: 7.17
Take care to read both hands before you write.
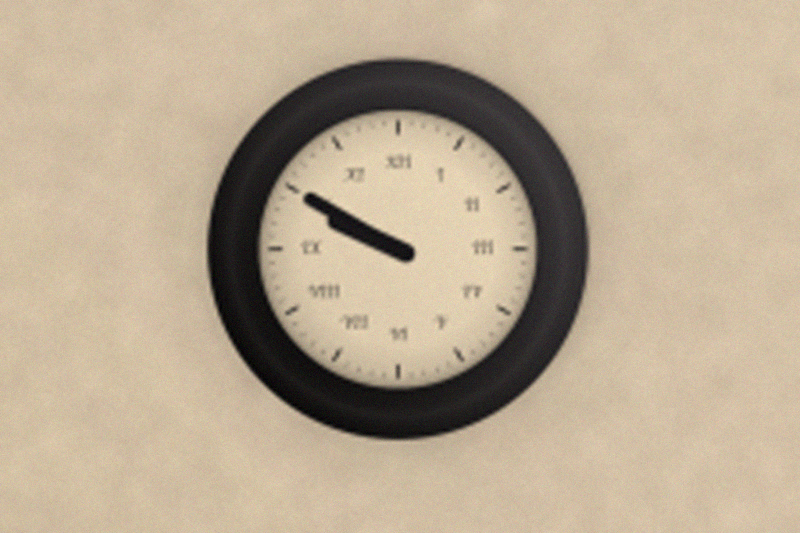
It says 9.50
